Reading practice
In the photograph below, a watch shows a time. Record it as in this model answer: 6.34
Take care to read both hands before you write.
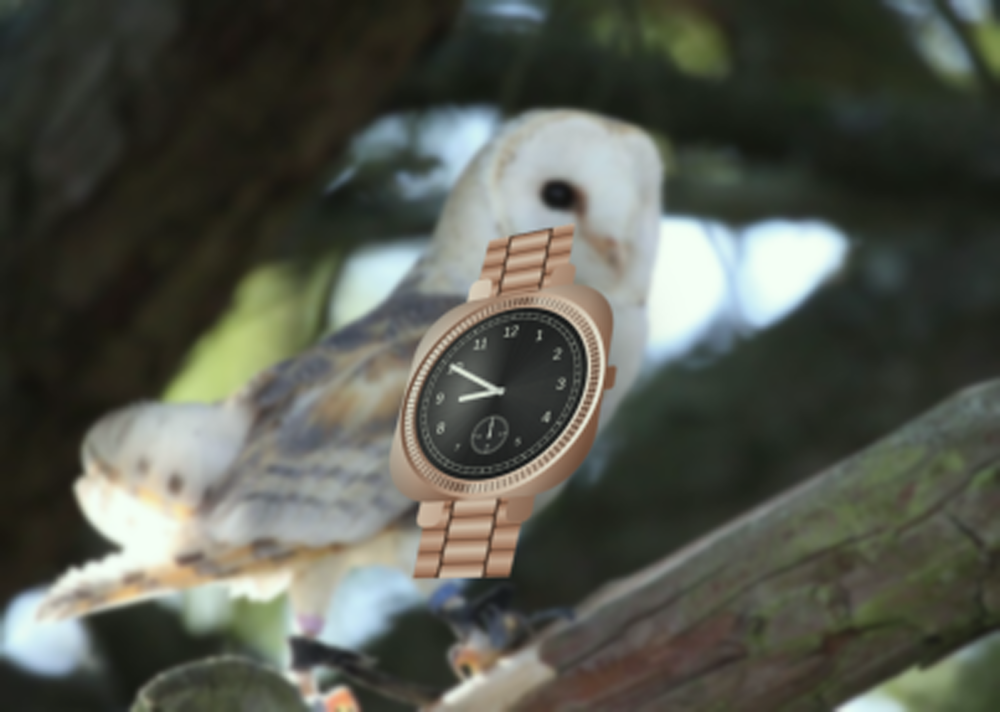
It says 8.50
